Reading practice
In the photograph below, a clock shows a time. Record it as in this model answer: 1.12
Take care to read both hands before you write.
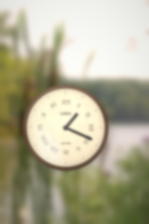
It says 1.19
